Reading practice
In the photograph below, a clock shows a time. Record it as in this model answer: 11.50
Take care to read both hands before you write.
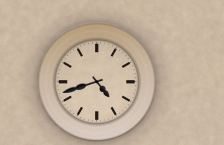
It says 4.42
